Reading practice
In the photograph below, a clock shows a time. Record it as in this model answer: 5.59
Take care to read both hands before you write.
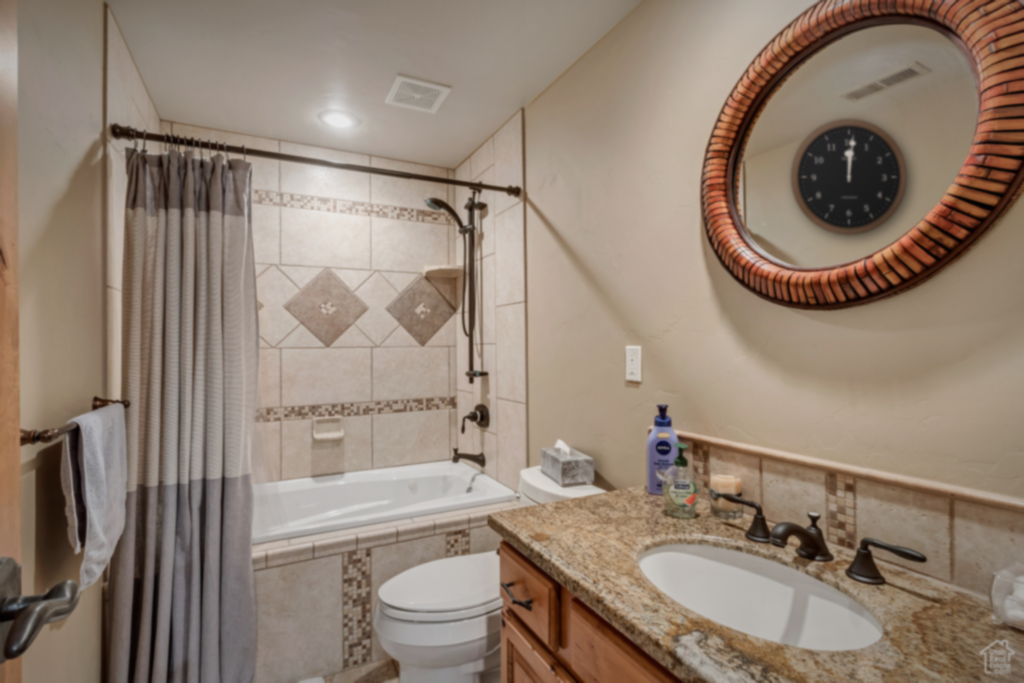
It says 12.01
